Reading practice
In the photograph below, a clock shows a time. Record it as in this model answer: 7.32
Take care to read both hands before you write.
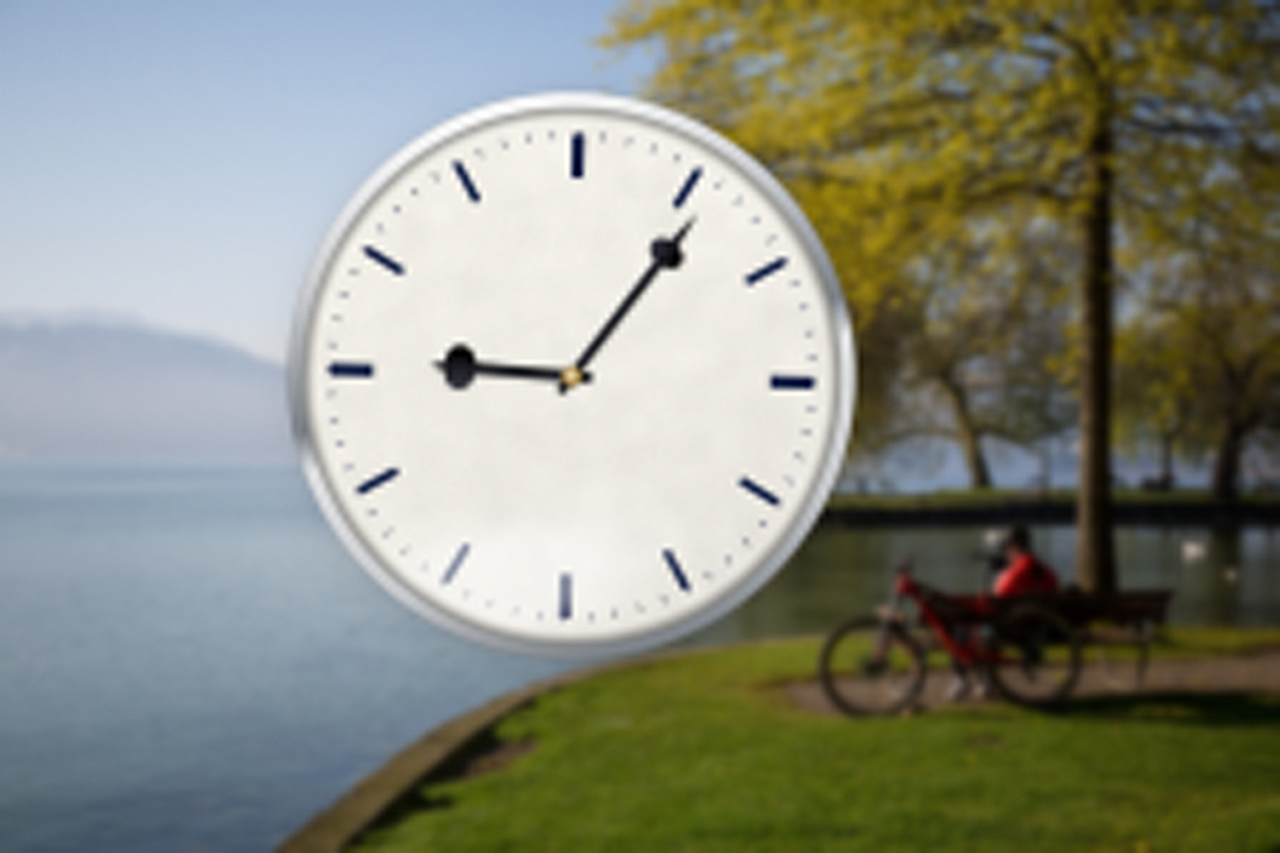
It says 9.06
